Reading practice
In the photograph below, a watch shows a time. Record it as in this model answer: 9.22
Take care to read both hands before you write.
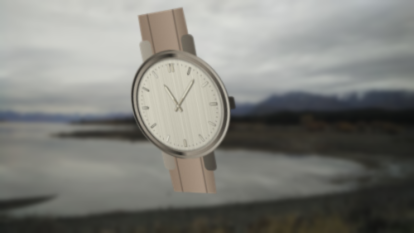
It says 11.07
